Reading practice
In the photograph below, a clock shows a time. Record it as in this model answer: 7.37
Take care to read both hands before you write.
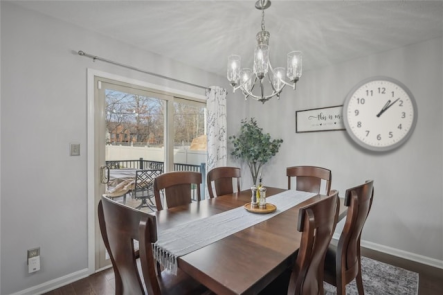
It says 1.08
